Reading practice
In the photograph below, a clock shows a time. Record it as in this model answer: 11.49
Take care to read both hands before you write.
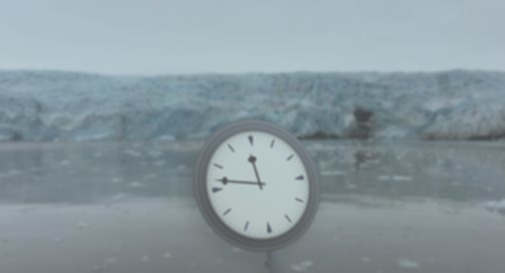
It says 11.47
